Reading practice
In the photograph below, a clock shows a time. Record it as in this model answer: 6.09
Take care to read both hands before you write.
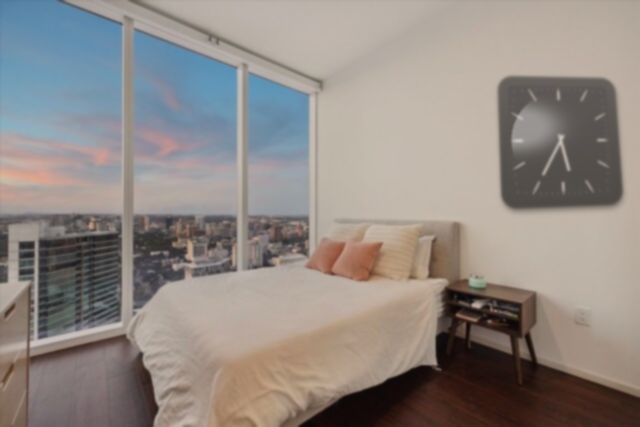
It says 5.35
